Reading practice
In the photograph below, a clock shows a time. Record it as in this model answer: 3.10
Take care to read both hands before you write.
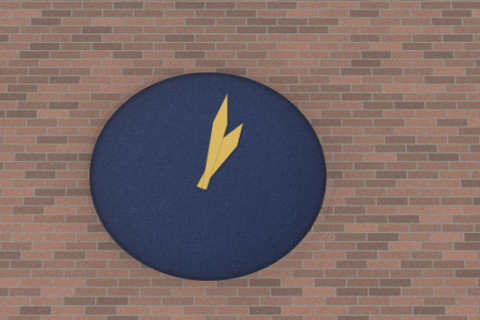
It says 1.02
